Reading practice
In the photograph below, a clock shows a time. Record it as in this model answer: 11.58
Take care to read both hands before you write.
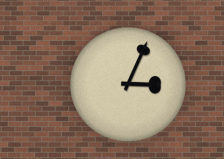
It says 3.04
